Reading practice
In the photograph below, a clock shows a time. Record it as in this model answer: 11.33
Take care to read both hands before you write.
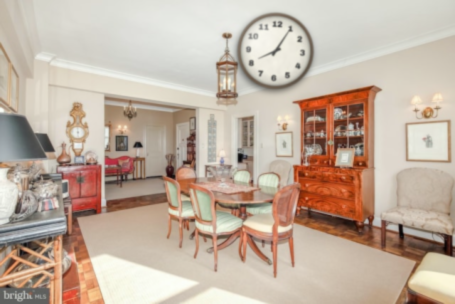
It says 8.05
